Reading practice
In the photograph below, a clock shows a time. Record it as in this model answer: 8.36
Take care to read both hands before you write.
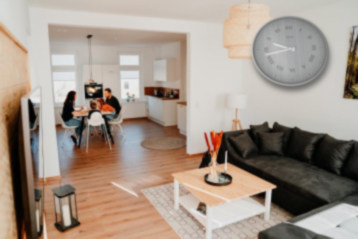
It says 9.43
